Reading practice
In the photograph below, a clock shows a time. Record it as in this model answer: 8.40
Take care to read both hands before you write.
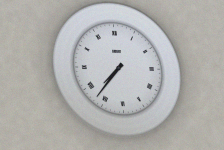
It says 7.37
